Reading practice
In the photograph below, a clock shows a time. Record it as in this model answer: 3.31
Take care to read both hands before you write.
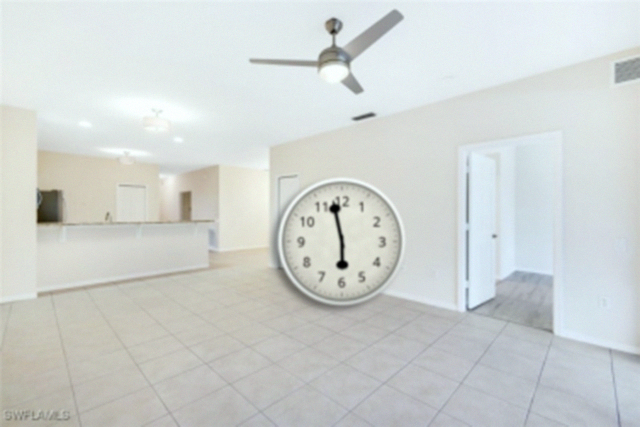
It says 5.58
